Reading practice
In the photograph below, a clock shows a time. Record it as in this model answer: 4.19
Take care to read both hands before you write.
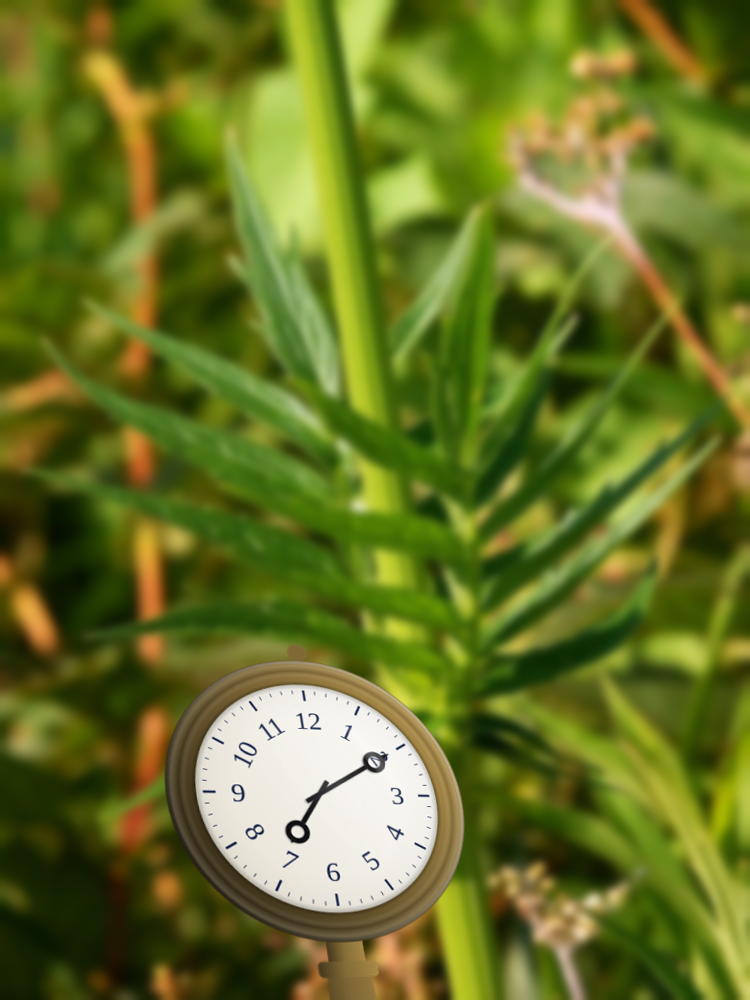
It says 7.10
